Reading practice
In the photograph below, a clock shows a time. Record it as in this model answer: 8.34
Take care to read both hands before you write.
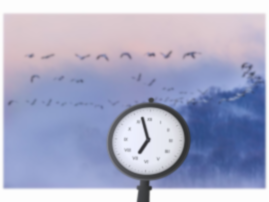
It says 6.57
